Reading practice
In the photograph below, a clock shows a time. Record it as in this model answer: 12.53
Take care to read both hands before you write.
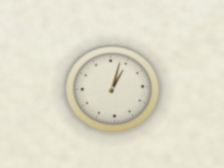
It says 1.03
